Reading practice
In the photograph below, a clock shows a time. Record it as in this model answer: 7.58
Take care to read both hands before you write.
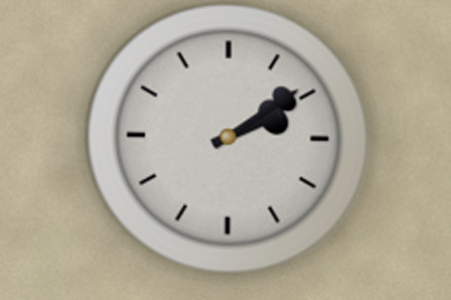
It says 2.09
